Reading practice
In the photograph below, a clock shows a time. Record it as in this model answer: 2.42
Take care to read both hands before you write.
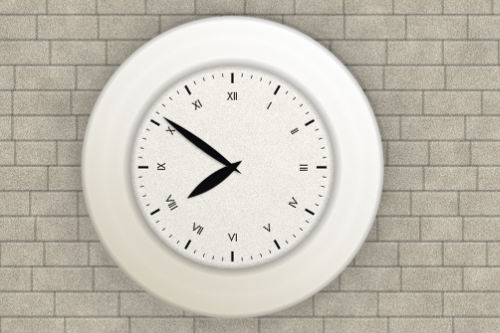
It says 7.51
